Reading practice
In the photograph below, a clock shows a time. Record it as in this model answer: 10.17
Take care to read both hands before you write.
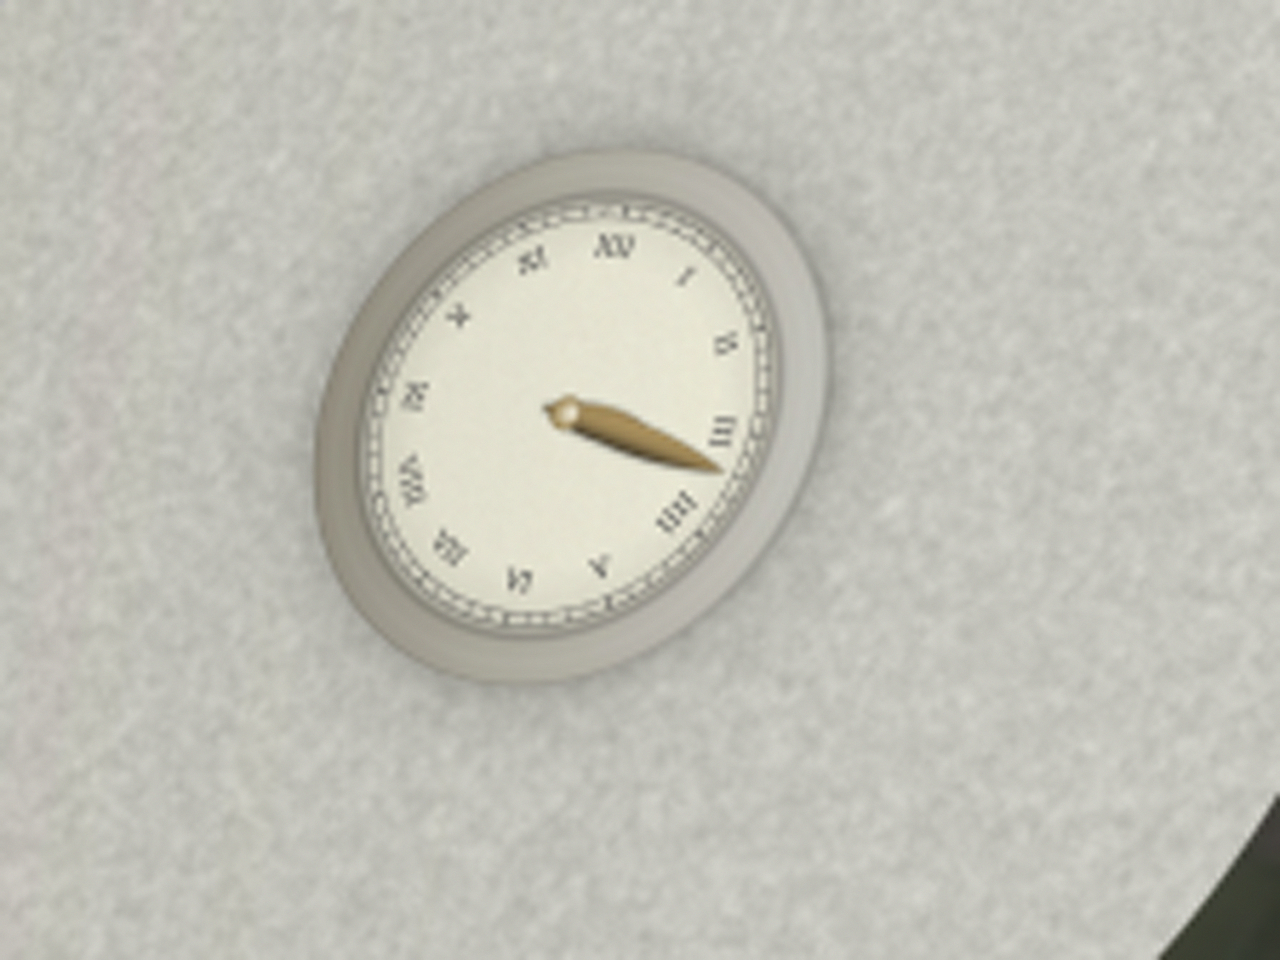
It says 3.17
